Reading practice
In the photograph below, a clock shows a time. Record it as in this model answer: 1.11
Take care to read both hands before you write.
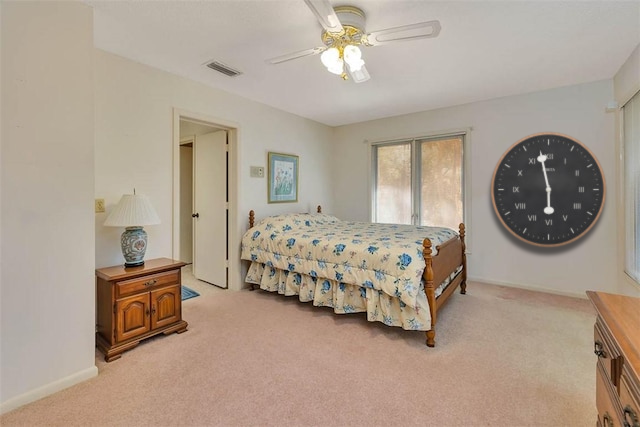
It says 5.58
